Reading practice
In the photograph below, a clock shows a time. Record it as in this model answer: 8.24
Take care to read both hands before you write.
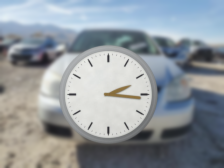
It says 2.16
